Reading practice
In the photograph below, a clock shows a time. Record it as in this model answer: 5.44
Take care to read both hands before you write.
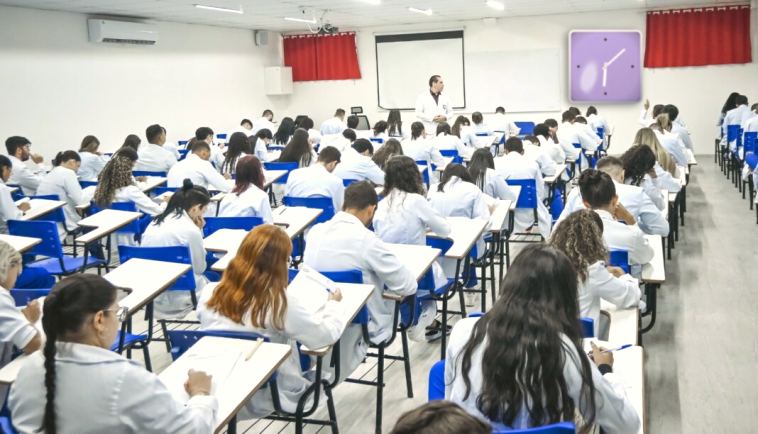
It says 6.08
